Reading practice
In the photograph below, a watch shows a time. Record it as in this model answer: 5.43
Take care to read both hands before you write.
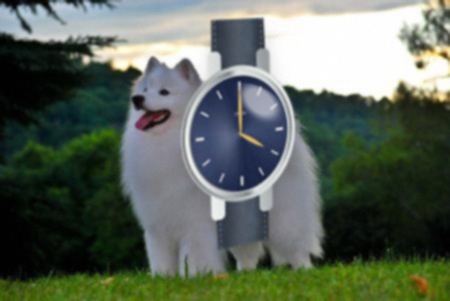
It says 4.00
